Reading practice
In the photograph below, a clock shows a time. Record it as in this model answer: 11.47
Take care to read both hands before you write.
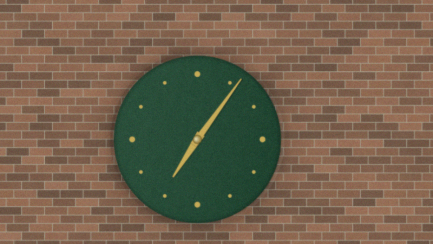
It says 7.06
